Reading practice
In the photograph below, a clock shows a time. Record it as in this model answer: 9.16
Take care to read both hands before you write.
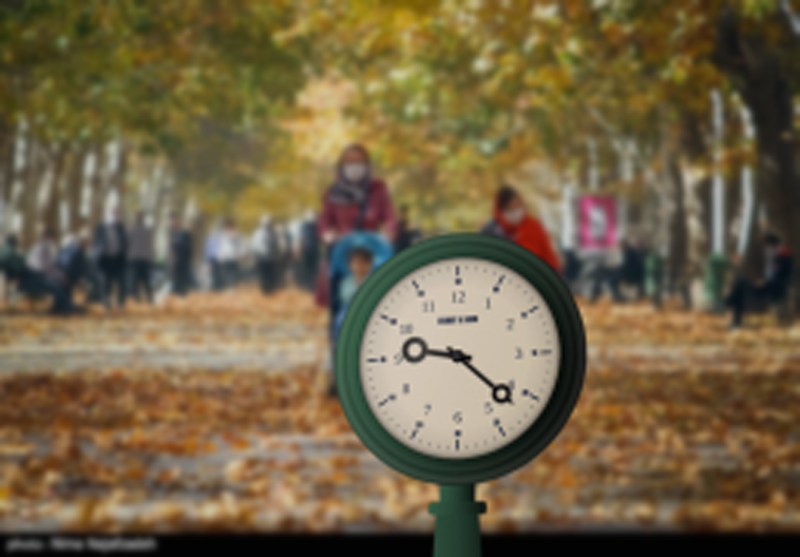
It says 9.22
